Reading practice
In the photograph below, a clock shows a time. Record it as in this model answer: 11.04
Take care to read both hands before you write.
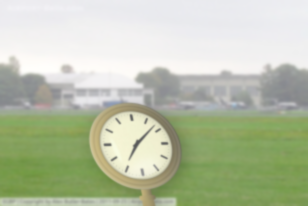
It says 7.08
